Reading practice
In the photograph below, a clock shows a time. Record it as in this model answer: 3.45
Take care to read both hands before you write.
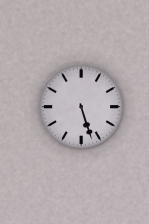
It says 5.27
